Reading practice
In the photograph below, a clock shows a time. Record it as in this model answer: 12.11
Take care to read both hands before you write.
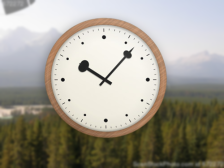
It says 10.07
